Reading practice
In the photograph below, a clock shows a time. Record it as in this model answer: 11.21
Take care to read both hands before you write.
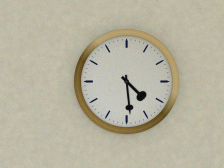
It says 4.29
